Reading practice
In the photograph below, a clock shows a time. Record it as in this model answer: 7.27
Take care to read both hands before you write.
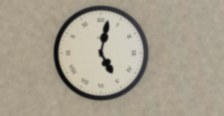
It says 5.02
